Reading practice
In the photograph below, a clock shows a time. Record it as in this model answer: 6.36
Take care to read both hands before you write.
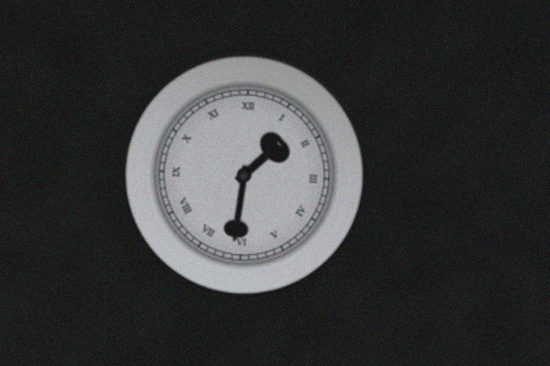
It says 1.31
